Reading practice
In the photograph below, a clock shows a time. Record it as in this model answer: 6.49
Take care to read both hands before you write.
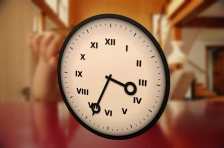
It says 3.34
